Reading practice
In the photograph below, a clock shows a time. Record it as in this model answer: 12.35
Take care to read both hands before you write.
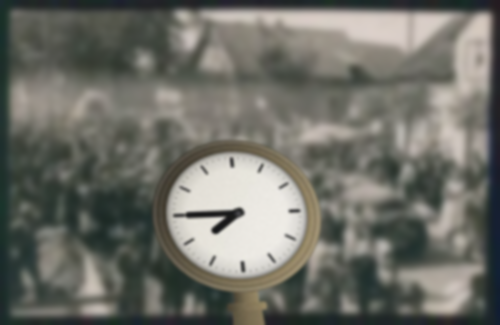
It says 7.45
